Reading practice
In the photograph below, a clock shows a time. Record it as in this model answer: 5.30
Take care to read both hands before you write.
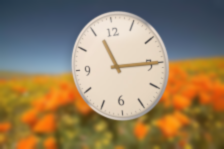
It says 11.15
